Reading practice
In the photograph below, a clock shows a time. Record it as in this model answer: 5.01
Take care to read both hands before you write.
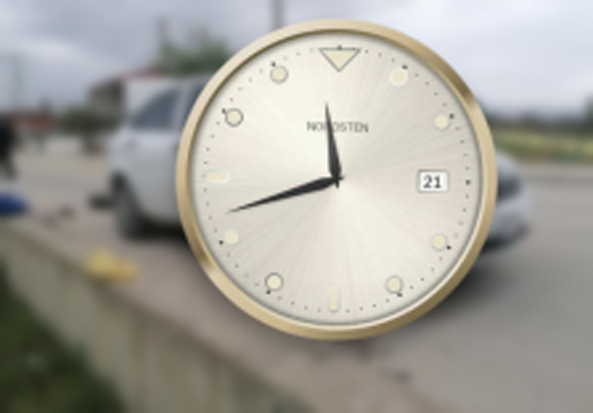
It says 11.42
